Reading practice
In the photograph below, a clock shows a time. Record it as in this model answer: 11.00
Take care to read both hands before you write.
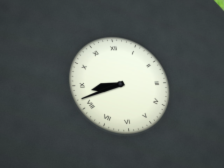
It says 8.42
